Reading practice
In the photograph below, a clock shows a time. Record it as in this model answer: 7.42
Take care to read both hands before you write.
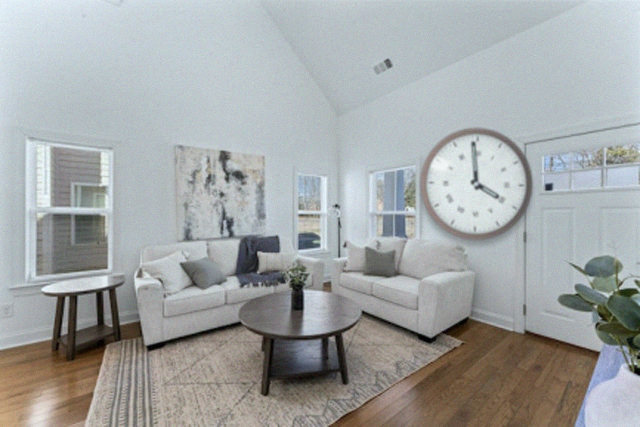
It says 3.59
